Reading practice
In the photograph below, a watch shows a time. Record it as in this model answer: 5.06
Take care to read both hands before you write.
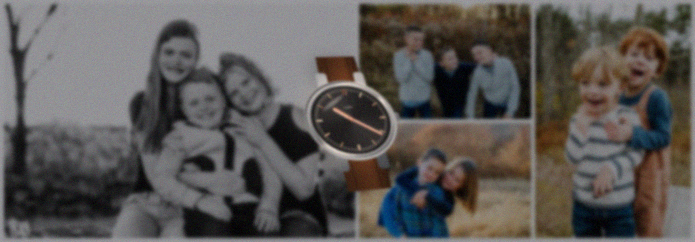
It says 10.21
